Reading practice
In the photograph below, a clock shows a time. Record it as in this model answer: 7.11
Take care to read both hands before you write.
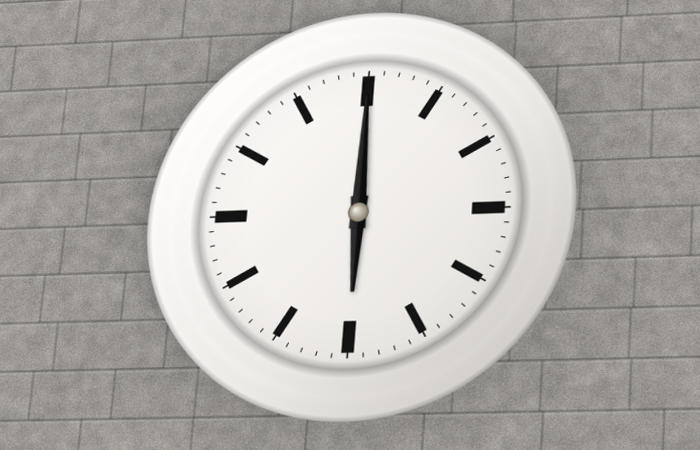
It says 6.00
